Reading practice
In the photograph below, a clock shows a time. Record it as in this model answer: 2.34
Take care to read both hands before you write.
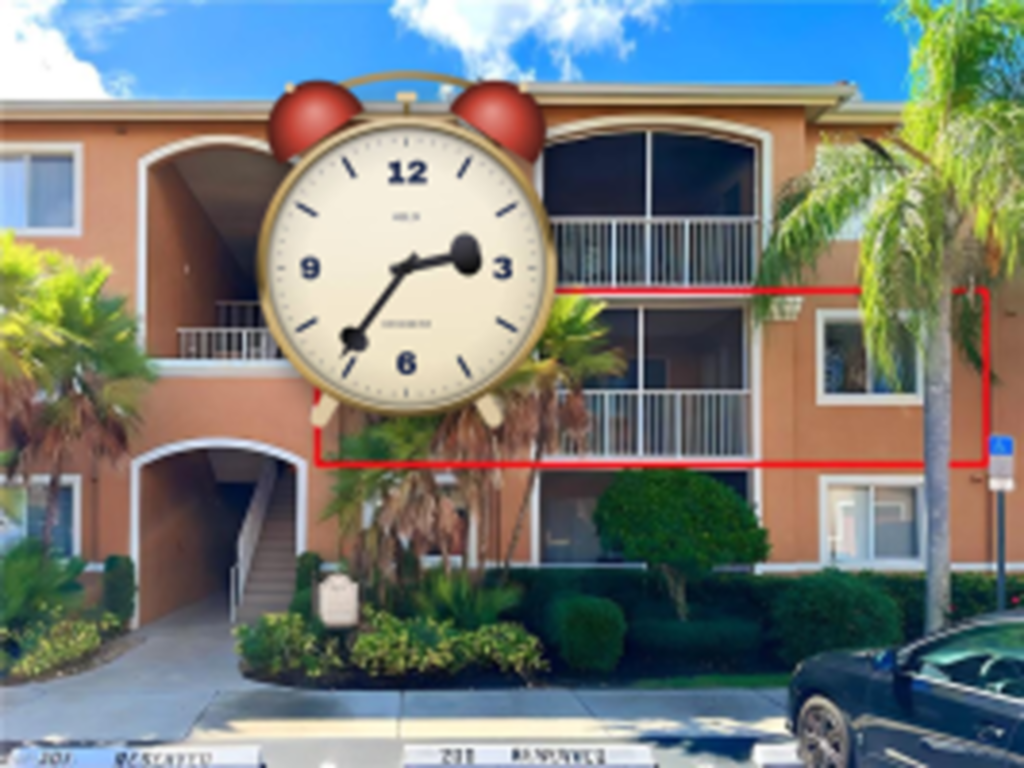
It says 2.36
